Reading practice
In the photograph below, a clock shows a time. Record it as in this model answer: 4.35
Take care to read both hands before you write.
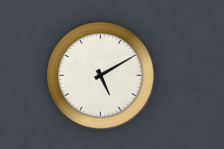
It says 5.10
